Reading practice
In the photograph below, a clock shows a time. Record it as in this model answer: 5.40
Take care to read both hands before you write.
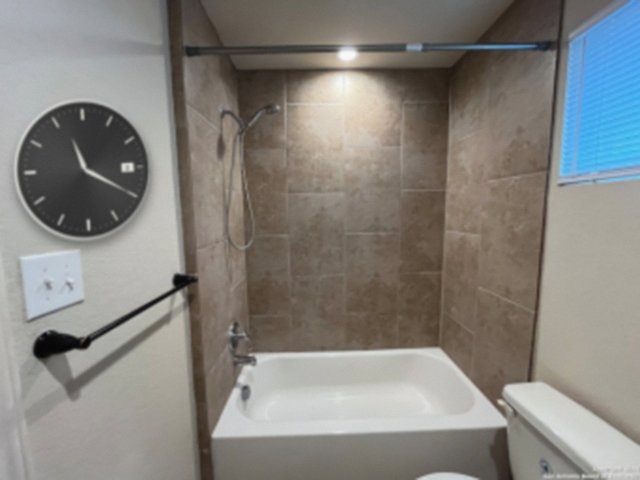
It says 11.20
